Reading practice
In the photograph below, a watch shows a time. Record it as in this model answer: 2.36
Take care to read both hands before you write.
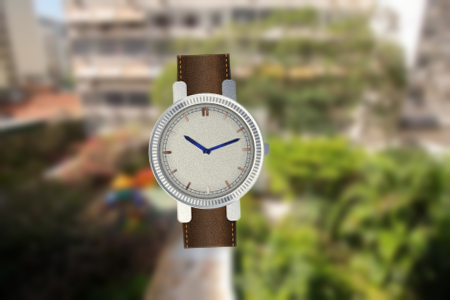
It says 10.12
